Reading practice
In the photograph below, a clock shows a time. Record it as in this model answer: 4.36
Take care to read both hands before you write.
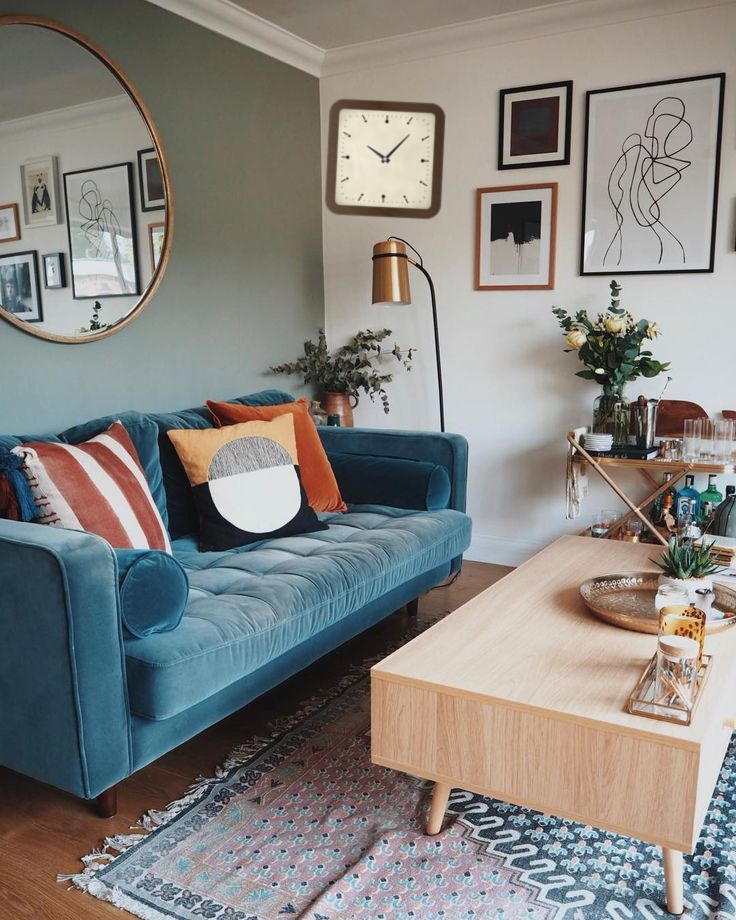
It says 10.07
